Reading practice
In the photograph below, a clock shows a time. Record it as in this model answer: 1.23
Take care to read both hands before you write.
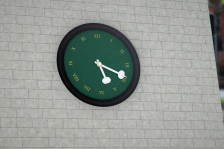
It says 5.19
